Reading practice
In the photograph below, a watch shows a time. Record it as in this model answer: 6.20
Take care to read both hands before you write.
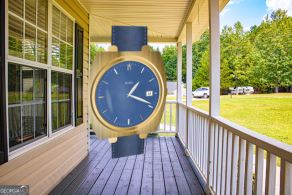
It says 1.19
